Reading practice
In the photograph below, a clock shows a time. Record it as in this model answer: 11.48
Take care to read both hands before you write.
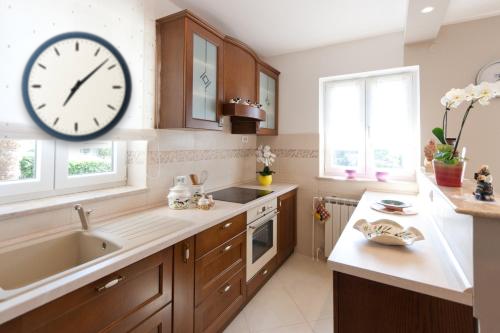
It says 7.08
